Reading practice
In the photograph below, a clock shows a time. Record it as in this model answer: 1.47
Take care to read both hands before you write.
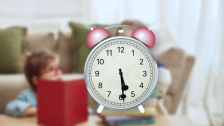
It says 5.29
